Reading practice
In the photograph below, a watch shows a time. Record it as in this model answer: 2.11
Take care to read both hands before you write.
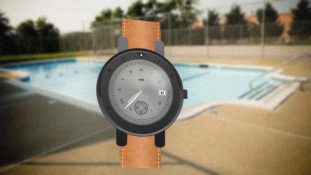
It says 7.37
